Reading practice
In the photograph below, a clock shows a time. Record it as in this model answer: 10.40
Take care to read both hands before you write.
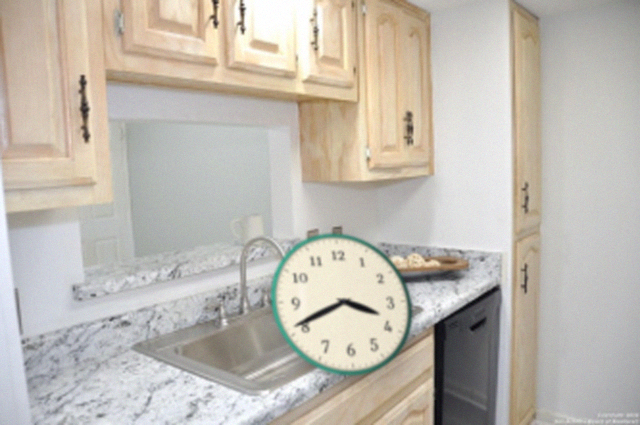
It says 3.41
